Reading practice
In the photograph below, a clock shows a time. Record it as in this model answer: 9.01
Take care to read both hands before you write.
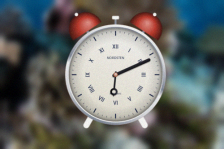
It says 6.11
